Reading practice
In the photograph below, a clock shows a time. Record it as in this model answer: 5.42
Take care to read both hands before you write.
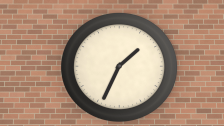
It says 1.34
